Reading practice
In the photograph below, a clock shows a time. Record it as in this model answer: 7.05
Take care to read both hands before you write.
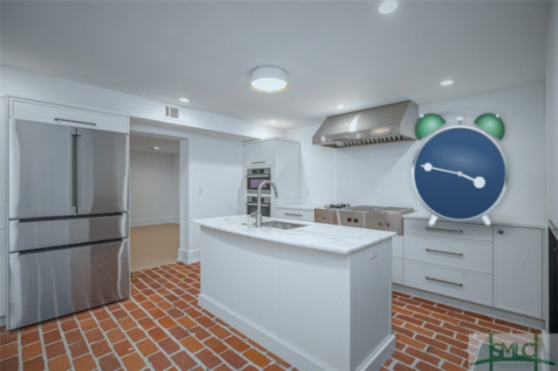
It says 3.47
